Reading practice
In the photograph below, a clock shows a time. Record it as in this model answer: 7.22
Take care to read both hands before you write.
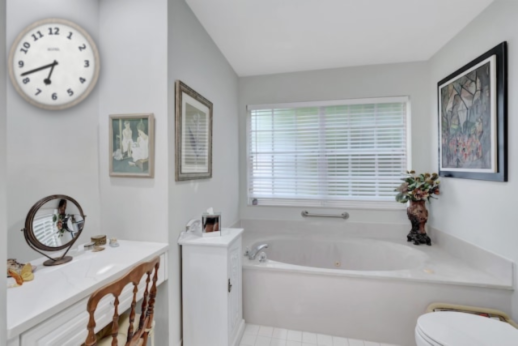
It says 6.42
